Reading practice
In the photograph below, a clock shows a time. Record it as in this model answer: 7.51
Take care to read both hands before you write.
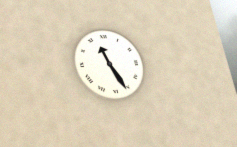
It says 11.26
